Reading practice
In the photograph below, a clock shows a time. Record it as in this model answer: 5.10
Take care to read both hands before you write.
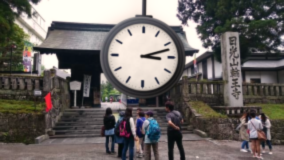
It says 3.12
